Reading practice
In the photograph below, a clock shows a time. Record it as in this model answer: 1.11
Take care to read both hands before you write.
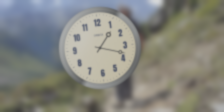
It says 1.18
